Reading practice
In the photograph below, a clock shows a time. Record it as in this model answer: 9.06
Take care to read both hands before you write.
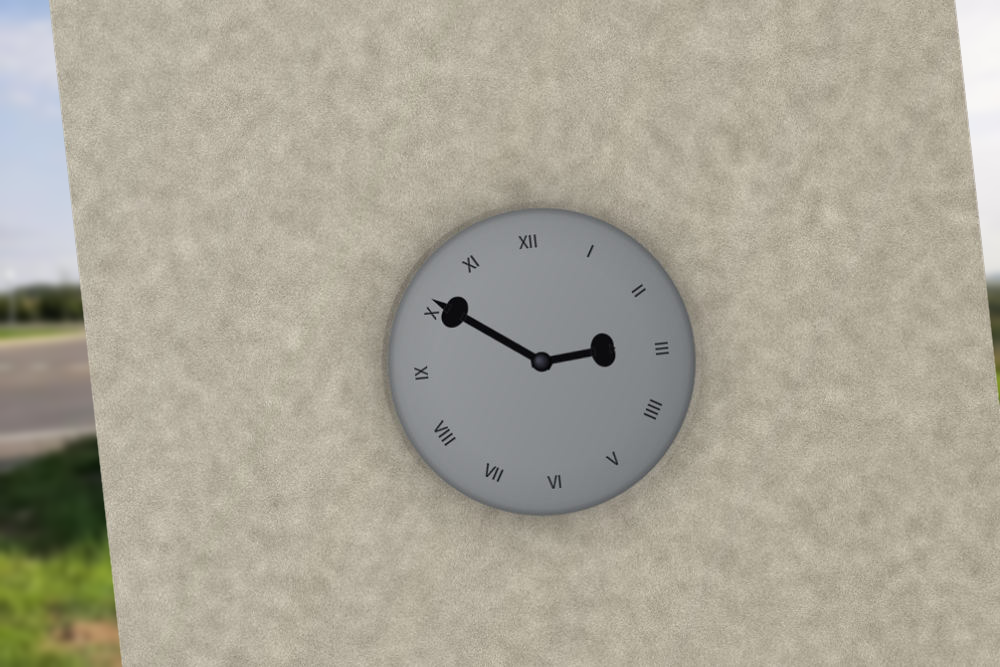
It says 2.51
